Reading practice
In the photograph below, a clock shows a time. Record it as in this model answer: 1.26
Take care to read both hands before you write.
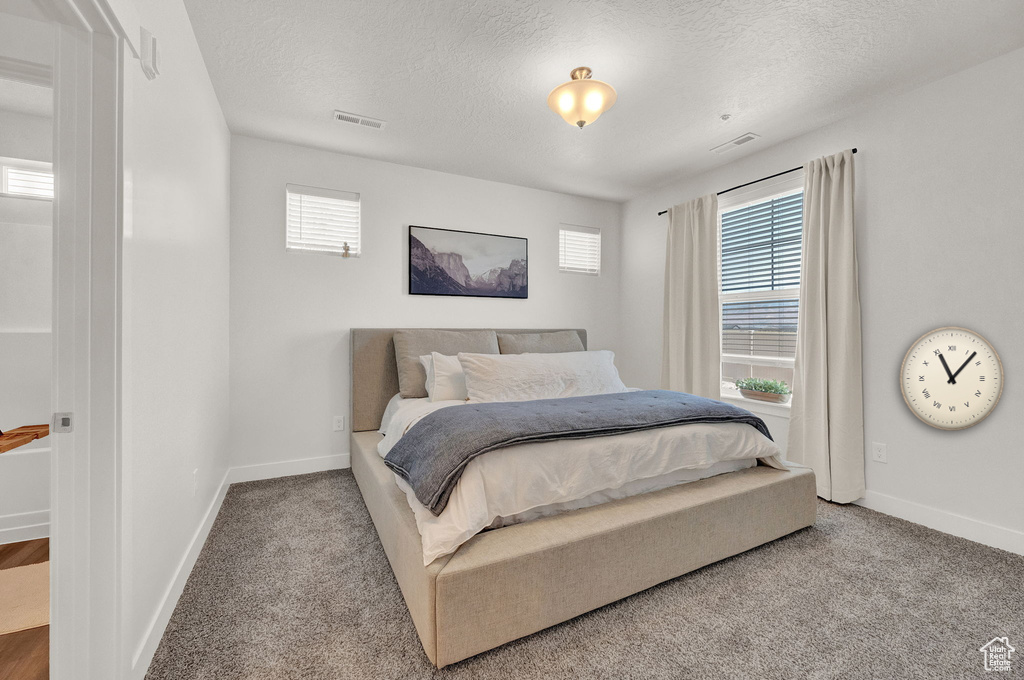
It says 11.07
